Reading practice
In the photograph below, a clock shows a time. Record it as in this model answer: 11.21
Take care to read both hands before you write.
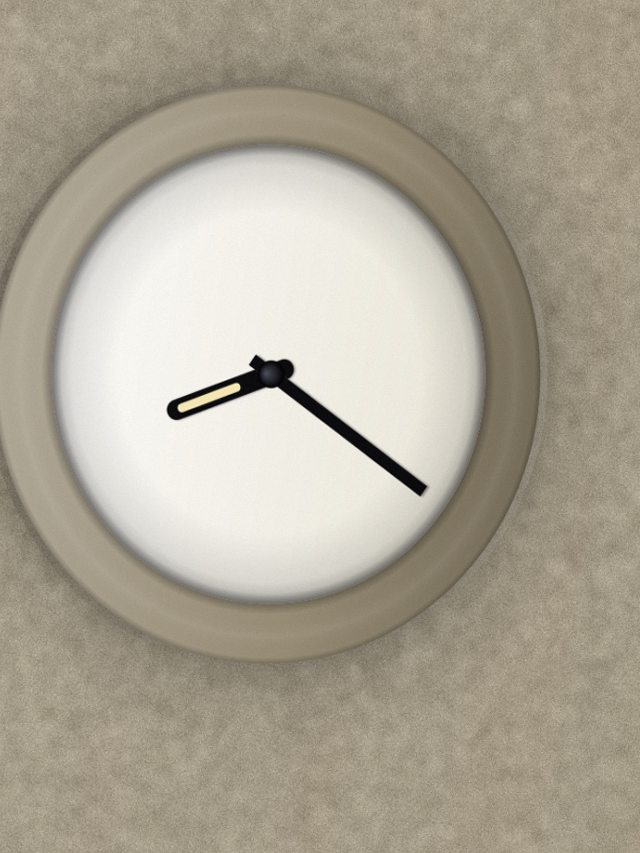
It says 8.21
